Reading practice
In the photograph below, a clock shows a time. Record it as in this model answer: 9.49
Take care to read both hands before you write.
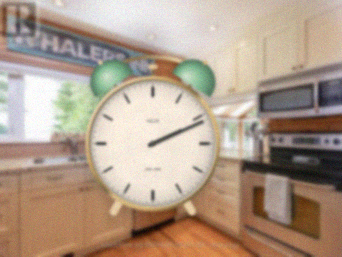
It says 2.11
